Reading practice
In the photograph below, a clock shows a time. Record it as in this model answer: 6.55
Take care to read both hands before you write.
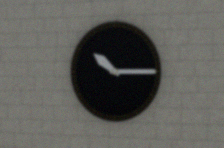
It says 10.15
